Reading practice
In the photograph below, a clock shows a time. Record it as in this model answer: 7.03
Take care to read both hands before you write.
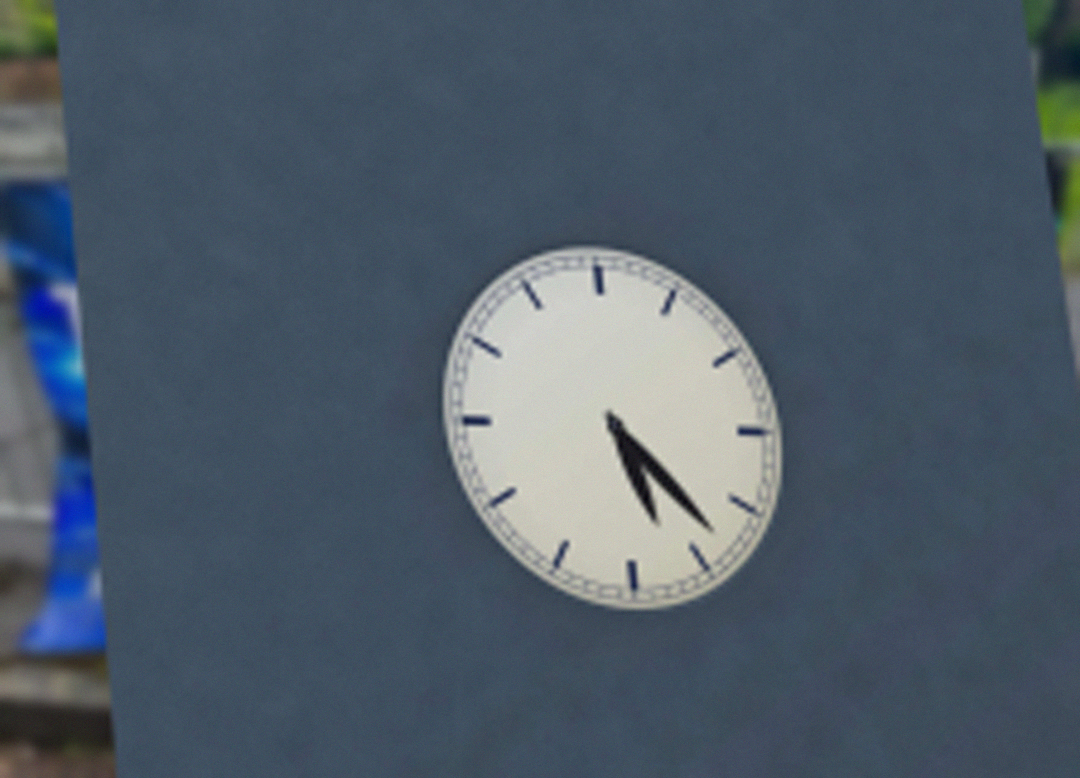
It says 5.23
